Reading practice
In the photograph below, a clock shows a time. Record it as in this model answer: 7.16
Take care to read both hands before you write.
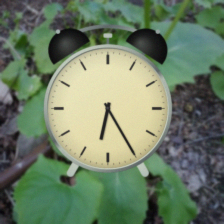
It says 6.25
